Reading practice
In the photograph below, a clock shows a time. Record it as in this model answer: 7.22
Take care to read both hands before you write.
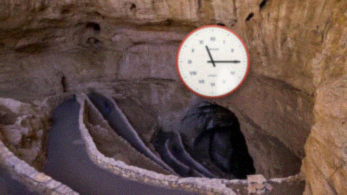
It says 11.15
